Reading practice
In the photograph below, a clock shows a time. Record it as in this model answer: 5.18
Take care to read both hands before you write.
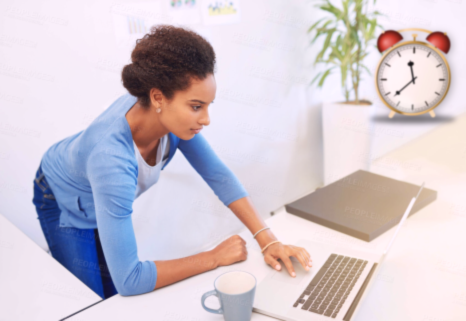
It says 11.38
